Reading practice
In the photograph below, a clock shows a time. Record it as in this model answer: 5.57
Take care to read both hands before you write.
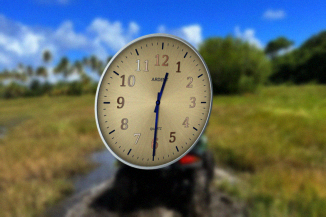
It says 12.30
